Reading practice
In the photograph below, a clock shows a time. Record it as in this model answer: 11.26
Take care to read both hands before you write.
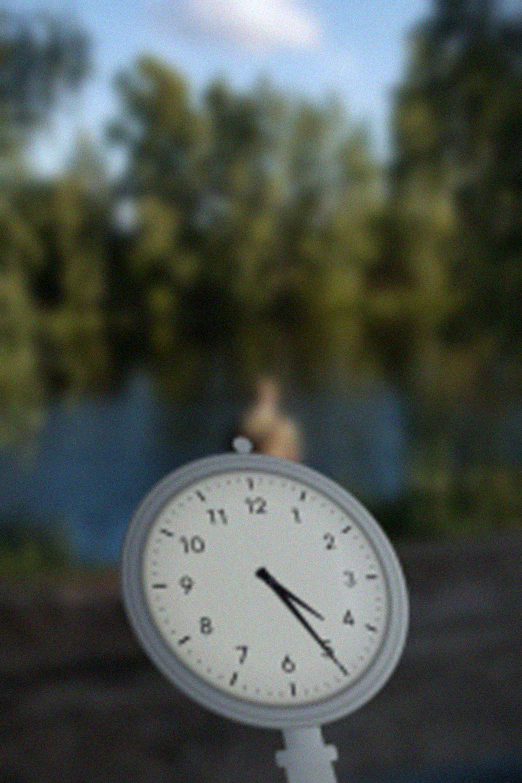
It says 4.25
